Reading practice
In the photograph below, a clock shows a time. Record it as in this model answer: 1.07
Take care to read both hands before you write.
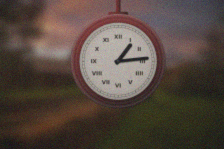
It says 1.14
